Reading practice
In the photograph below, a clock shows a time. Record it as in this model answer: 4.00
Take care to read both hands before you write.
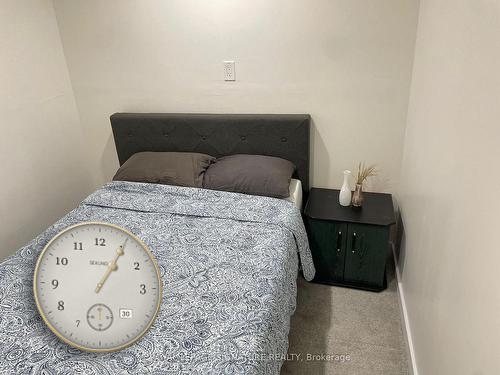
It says 1.05
